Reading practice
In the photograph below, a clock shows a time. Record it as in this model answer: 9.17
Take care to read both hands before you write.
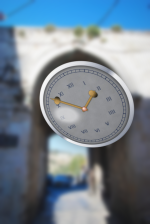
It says 1.52
